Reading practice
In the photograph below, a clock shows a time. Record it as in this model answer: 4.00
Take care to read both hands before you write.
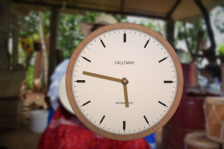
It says 5.47
